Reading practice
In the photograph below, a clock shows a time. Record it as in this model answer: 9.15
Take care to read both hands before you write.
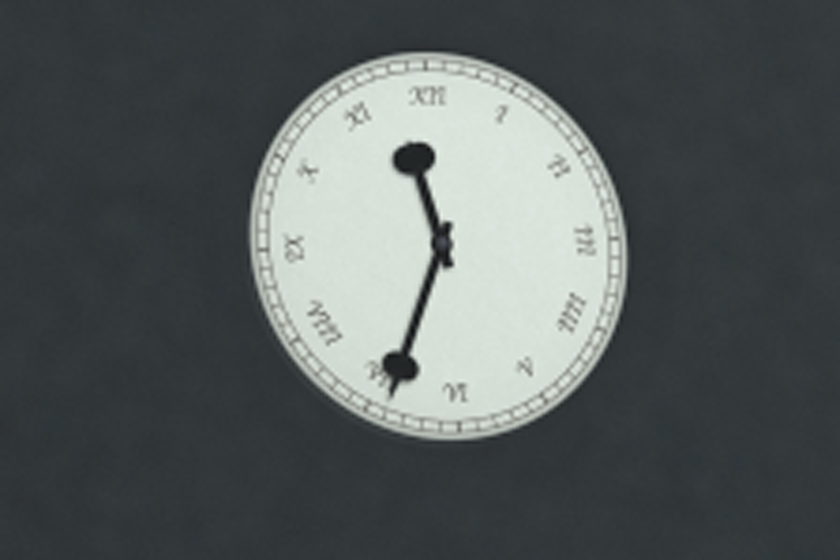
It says 11.34
